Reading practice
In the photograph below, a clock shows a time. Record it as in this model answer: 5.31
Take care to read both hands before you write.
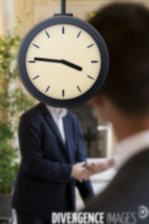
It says 3.46
